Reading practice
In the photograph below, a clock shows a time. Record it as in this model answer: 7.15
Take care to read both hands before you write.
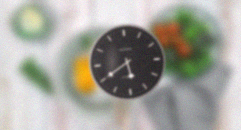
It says 5.40
